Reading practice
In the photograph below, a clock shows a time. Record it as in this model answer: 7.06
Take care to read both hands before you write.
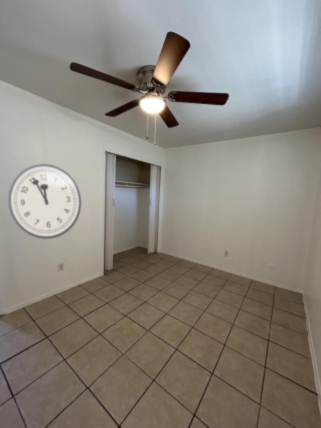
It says 11.56
